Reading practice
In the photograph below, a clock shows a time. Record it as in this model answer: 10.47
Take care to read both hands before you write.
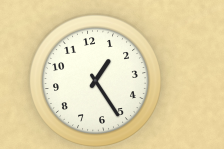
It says 1.26
